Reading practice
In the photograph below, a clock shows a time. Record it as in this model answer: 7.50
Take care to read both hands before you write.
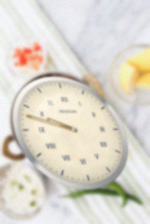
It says 9.48
